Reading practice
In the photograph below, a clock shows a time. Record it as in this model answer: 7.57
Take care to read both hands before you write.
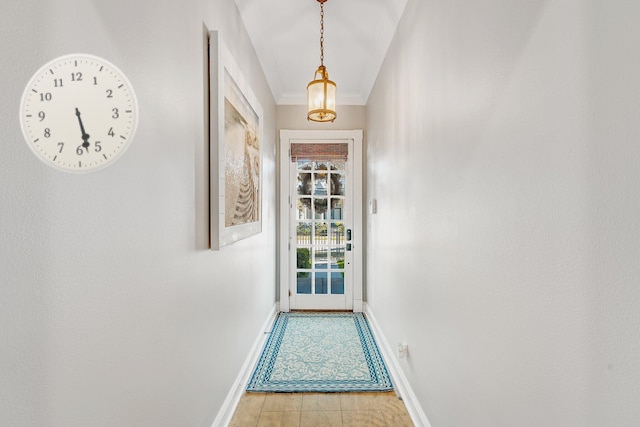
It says 5.28
